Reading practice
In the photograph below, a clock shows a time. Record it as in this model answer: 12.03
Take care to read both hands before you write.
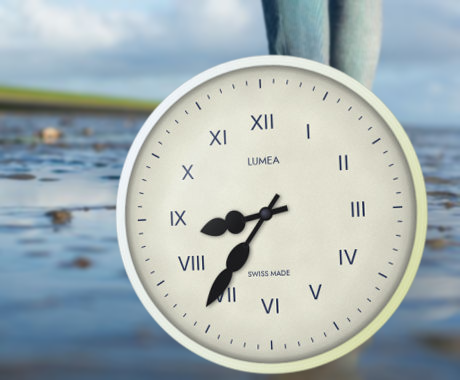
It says 8.36
